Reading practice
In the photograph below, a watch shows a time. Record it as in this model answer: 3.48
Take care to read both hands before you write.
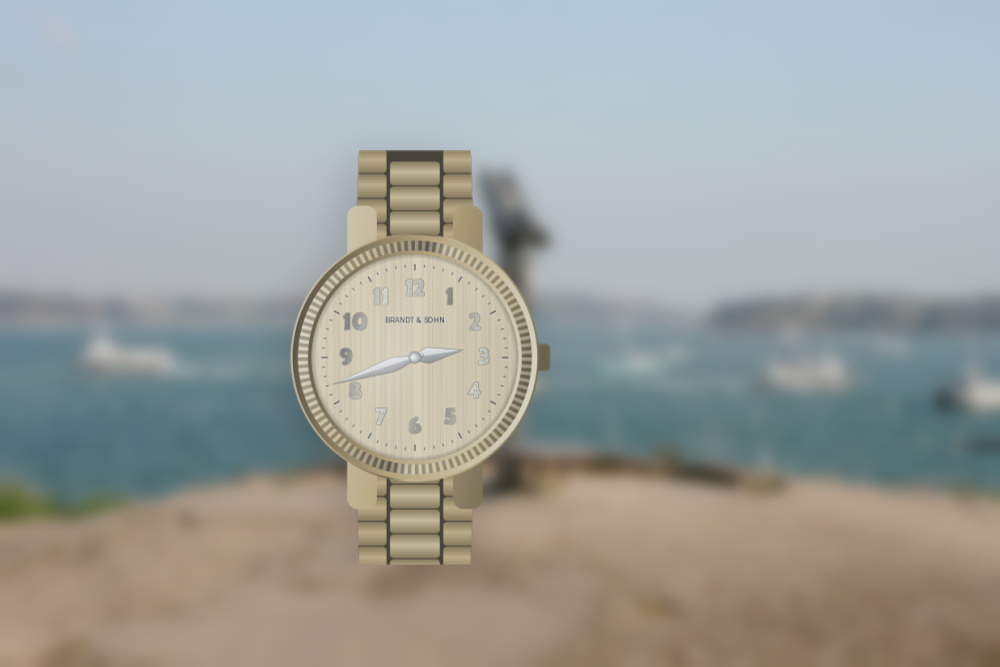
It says 2.42
